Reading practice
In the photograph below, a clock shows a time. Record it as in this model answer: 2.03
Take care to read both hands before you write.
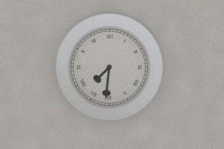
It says 7.31
